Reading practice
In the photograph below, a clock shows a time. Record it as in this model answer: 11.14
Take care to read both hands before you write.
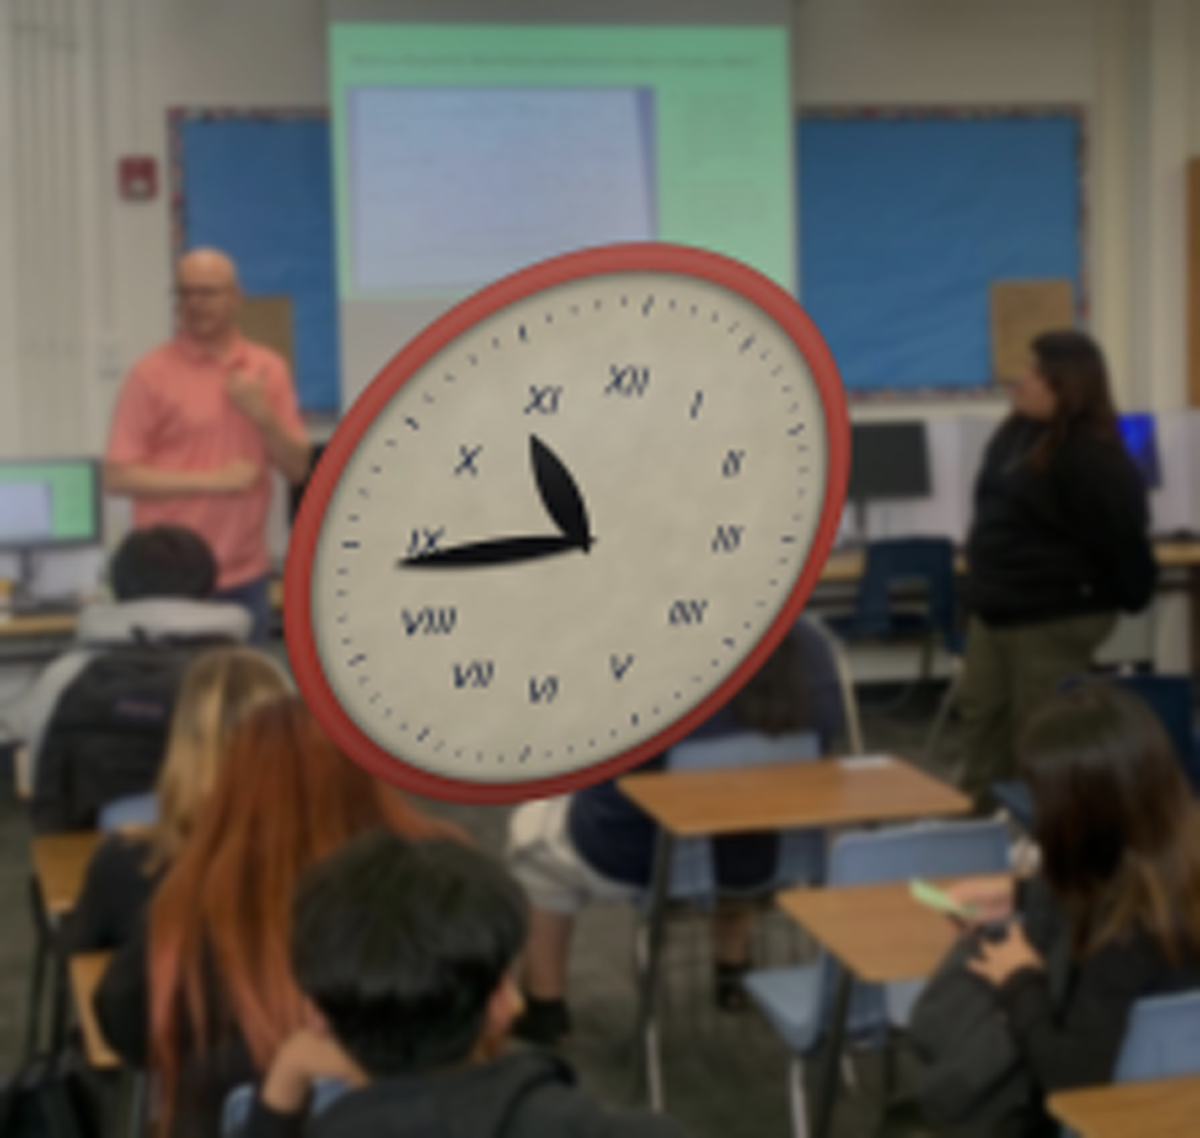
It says 10.44
